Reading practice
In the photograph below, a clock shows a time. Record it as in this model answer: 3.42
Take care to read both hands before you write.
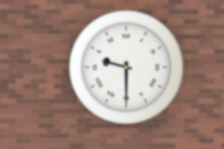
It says 9.30
